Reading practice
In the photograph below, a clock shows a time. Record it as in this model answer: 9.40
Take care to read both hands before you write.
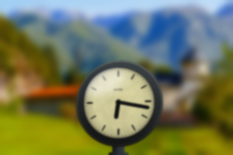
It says 6.17
